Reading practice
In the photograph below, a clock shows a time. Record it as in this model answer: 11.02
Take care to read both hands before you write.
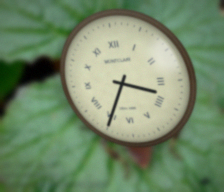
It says 3.35
